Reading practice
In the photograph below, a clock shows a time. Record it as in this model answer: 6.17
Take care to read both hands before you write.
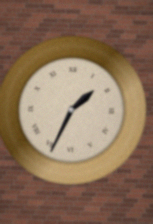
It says 1.34
